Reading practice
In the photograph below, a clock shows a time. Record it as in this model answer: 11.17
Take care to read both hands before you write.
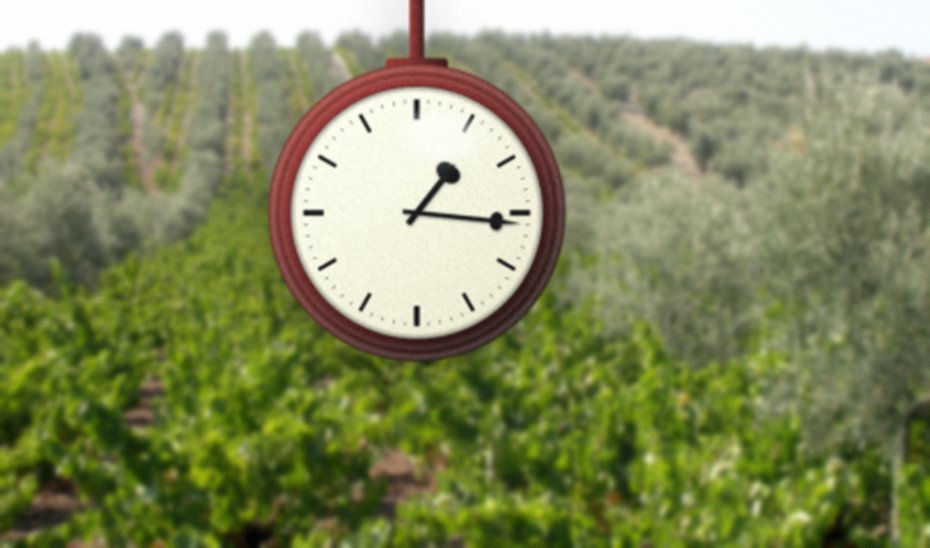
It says 1.16
